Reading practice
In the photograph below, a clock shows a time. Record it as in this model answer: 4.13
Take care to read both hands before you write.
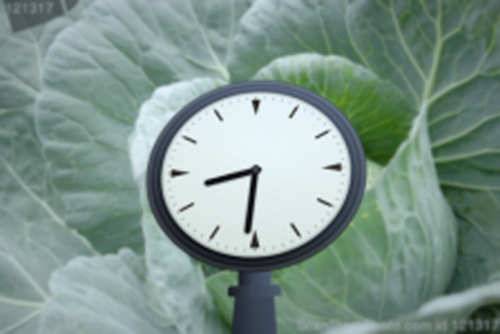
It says 8.31
